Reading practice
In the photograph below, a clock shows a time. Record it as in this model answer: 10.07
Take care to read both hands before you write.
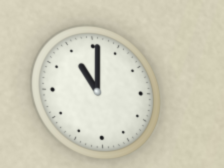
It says 11.01
